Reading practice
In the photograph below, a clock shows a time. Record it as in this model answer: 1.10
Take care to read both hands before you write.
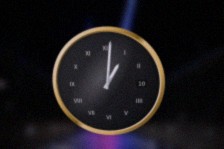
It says 1.01
